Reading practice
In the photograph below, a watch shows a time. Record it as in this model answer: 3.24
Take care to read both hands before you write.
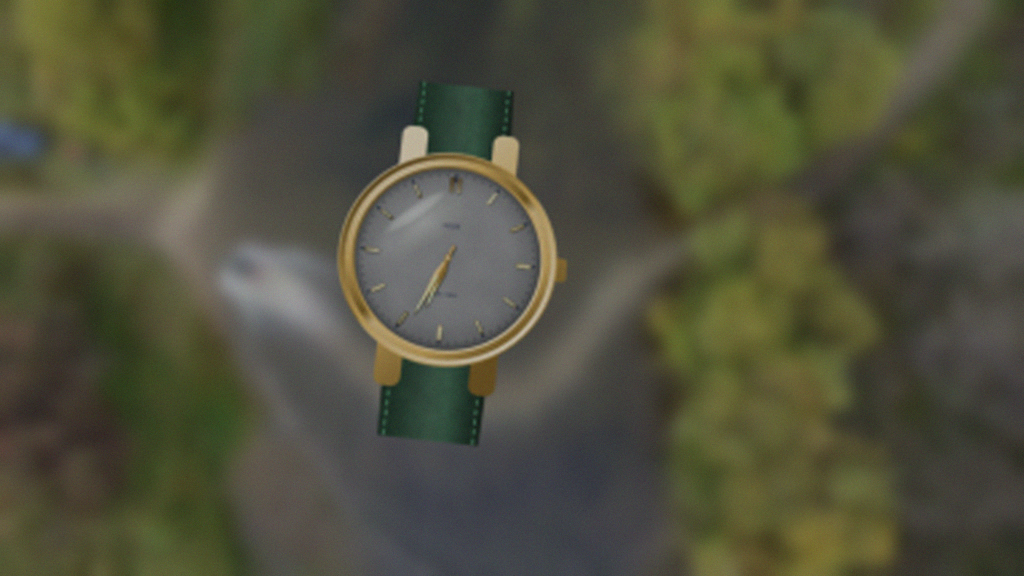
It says 6.34
